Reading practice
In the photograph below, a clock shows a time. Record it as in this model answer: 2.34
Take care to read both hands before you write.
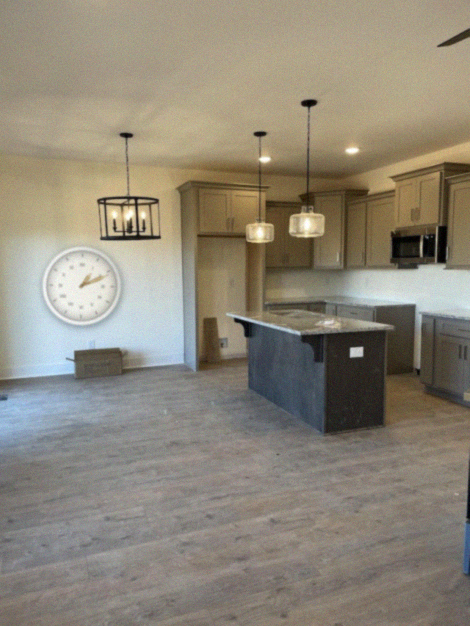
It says 1.11
